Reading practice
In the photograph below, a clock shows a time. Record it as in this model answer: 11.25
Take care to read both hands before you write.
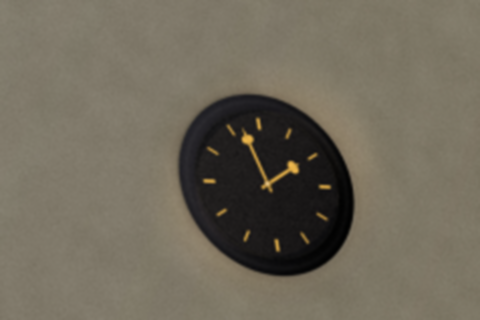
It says 1.57
